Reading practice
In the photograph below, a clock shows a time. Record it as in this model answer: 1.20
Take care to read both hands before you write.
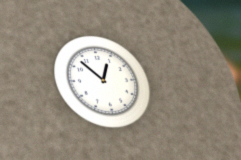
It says 12.53
